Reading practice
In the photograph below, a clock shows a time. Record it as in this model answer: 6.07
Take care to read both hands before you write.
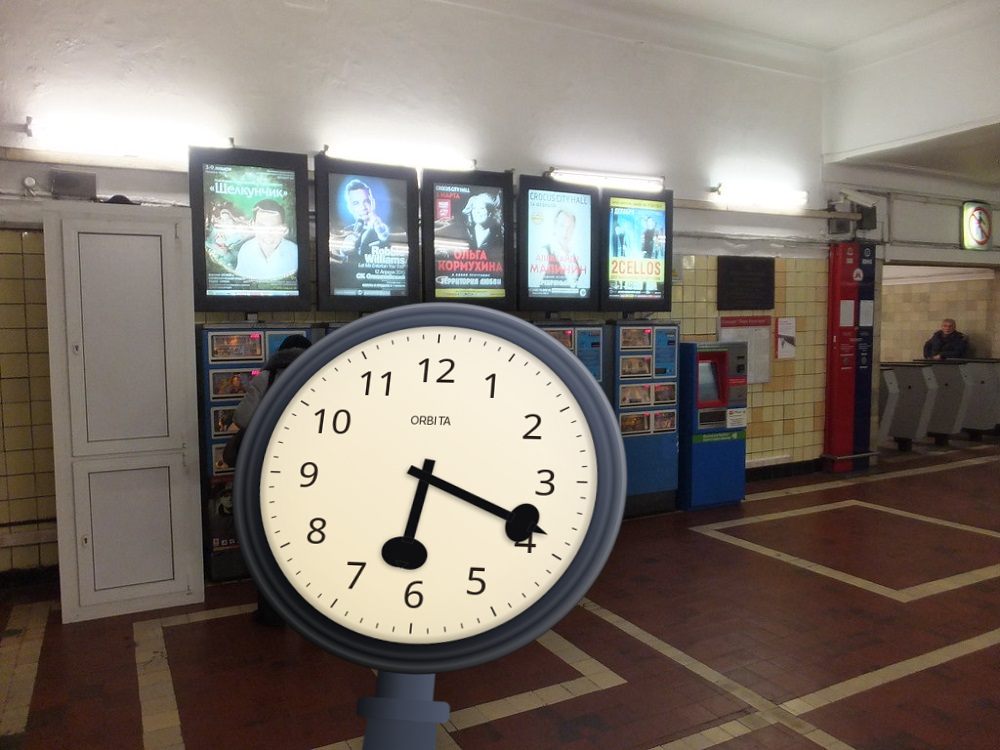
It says 6.19
